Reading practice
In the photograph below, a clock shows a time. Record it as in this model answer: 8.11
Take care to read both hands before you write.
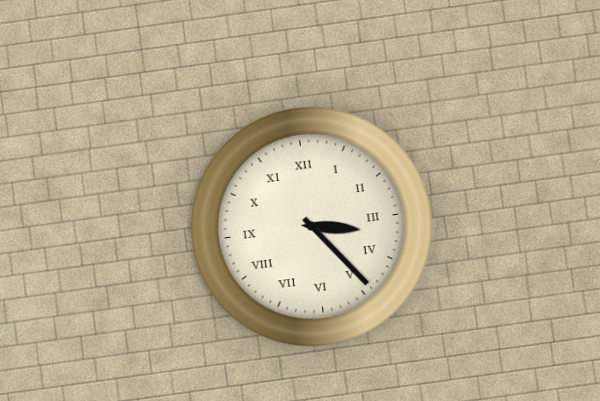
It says 3.24
